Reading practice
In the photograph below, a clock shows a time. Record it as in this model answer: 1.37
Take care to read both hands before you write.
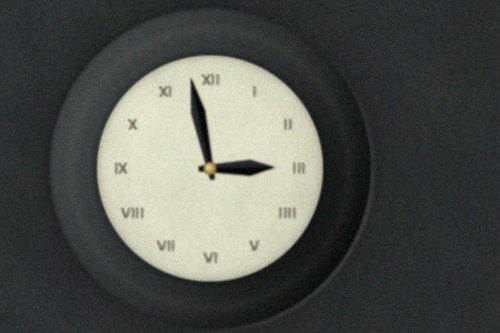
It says 2.58
